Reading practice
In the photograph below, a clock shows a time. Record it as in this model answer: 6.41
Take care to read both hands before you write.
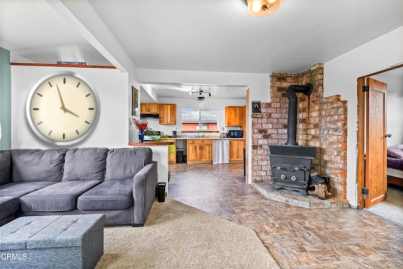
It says 3.57
